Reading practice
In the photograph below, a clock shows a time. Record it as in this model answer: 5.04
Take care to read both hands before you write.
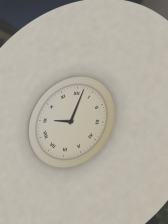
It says 9.02
